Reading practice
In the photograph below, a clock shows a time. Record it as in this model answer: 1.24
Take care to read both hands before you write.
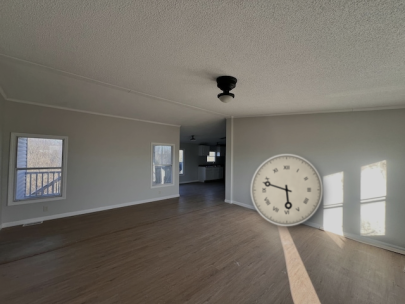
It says 5.48
